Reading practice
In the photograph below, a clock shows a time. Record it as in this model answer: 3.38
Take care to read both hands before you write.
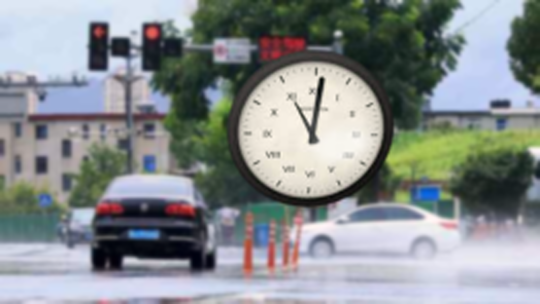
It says 11.01
